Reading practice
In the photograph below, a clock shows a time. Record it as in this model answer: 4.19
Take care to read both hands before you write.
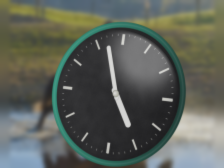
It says 4.57
